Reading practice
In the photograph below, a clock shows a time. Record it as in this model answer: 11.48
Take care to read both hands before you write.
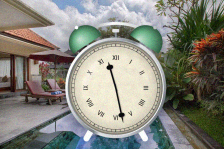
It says 11.28
